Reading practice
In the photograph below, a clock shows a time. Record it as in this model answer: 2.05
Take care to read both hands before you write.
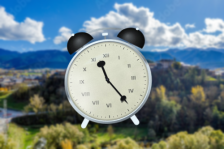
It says 11.24
